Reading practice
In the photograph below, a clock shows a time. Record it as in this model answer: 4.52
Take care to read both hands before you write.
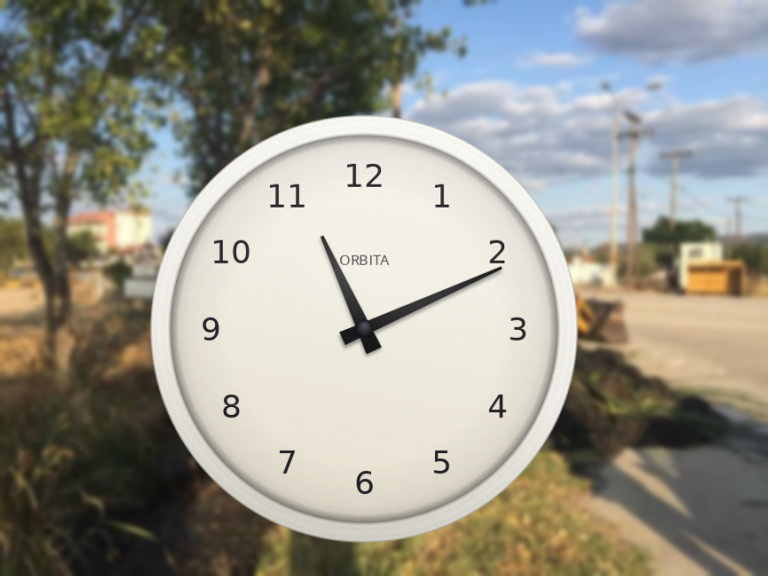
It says 11.11
